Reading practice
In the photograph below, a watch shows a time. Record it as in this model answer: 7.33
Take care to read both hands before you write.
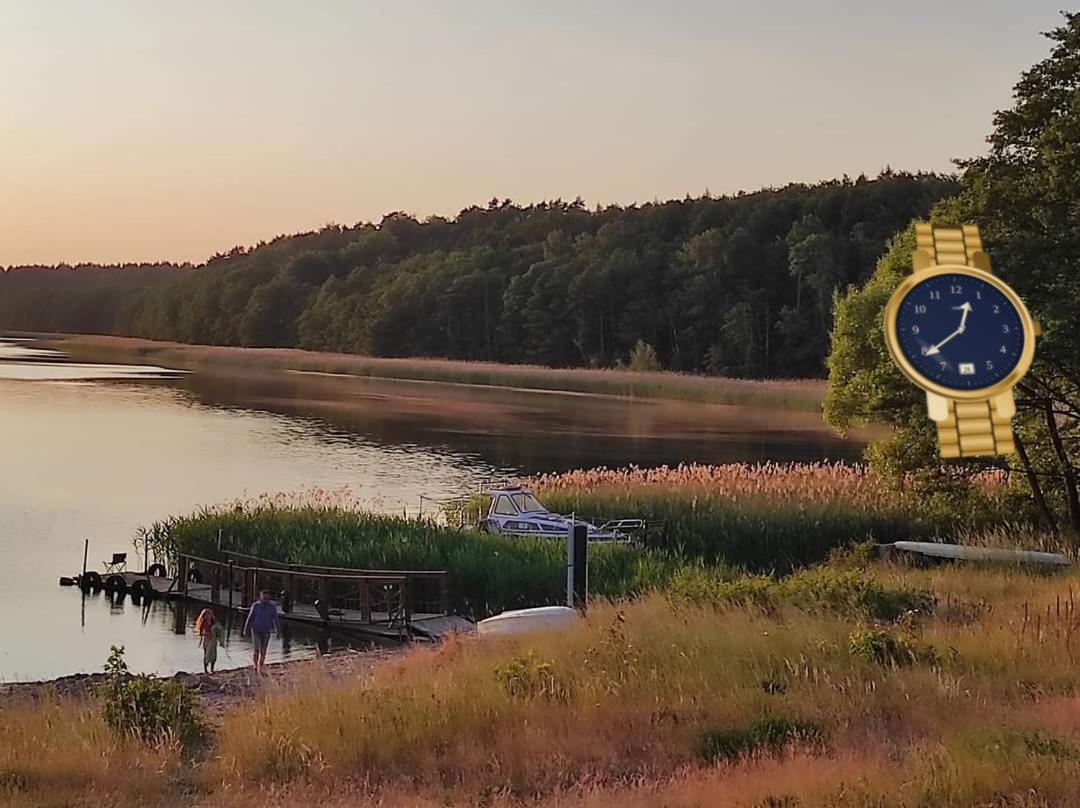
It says 12.39
